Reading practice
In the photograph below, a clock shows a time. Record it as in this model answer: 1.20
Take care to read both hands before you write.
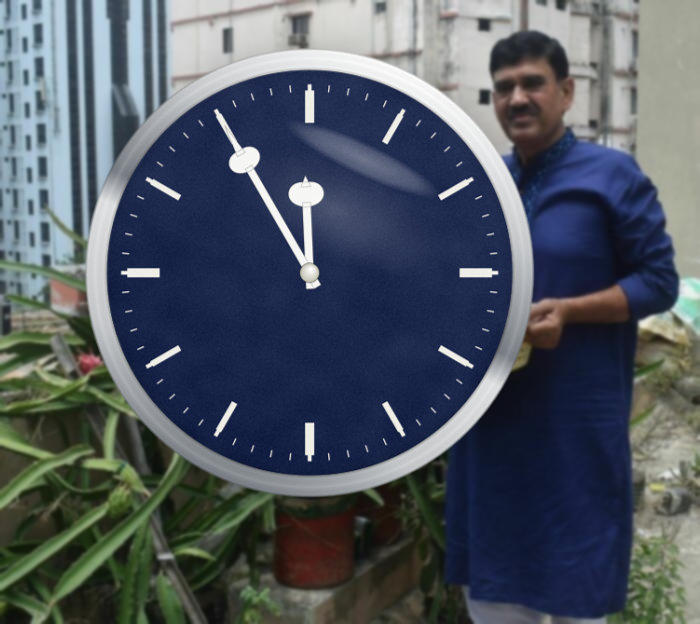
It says 11.55
